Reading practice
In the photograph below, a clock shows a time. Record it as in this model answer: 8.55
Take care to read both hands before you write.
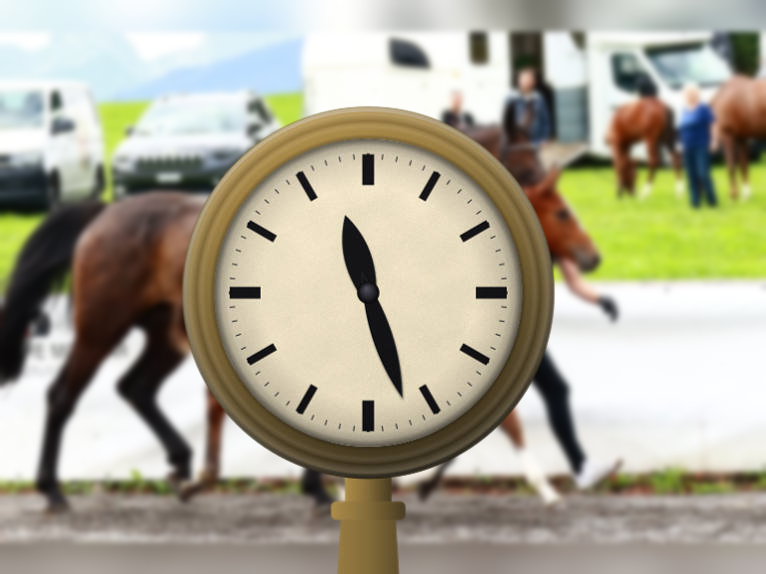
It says 11.27
